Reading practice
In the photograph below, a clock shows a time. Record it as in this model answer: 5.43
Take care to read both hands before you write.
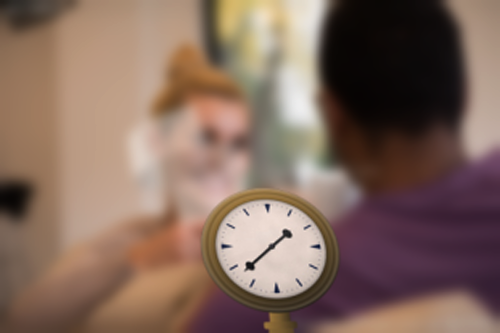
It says 1.38
